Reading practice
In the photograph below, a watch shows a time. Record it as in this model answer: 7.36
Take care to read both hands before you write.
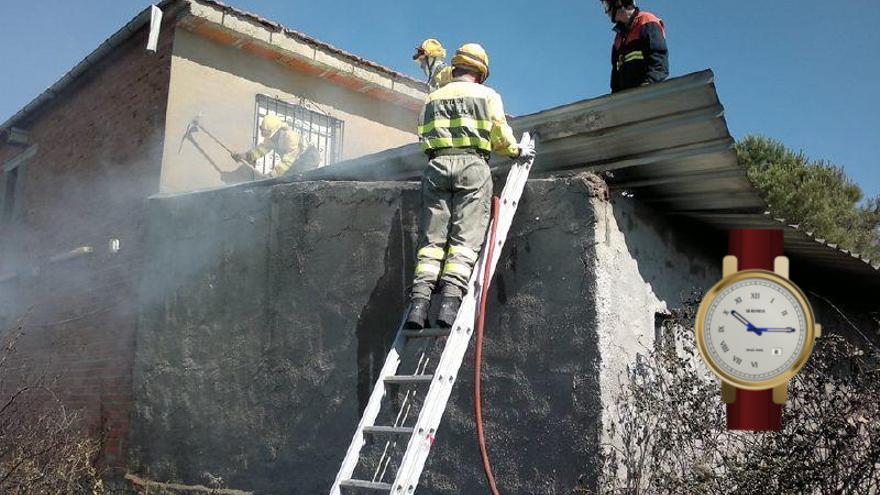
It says 10.15
